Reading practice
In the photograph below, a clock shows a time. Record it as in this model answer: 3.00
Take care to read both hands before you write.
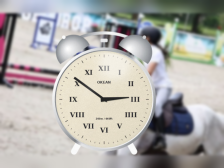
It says 2.51
